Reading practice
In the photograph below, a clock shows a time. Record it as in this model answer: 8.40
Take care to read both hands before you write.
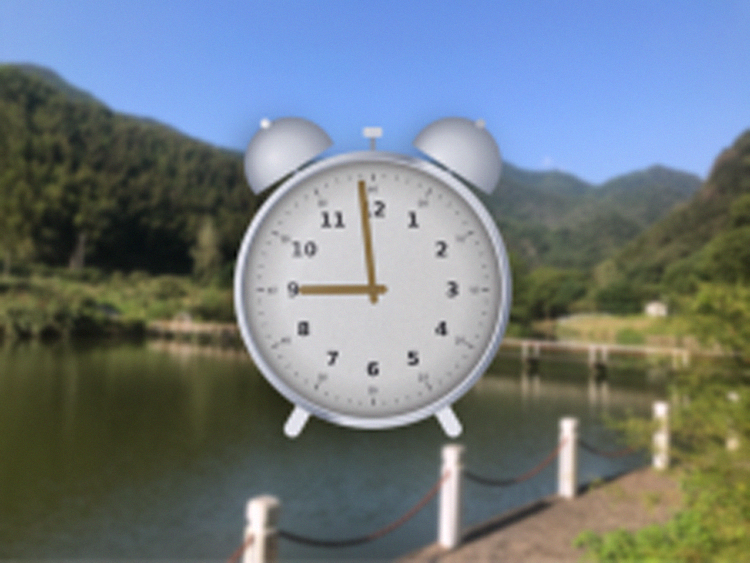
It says 8.59
